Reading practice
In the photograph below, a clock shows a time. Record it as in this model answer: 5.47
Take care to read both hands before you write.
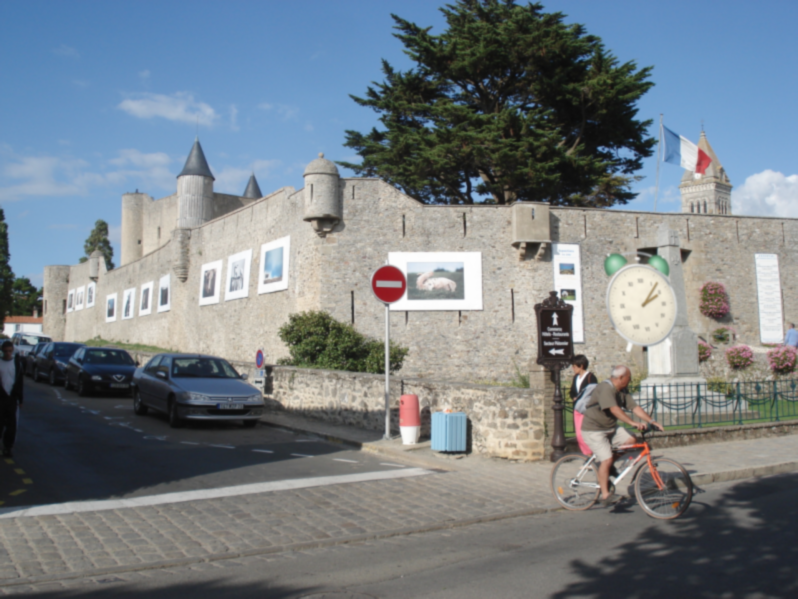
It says 2.07
